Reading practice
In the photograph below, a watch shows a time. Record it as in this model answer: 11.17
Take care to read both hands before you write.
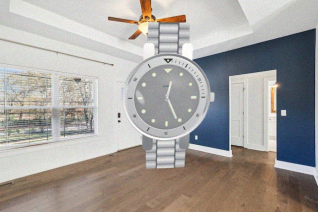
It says 12.26
